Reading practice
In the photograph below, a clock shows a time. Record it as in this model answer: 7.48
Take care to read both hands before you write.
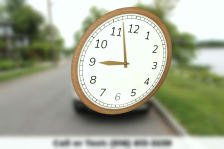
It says 8.57
